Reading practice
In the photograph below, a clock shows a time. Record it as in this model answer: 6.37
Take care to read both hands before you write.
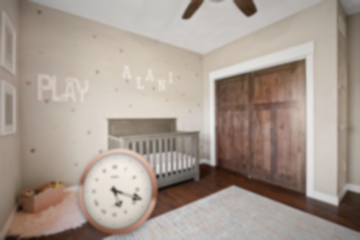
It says 5.18
